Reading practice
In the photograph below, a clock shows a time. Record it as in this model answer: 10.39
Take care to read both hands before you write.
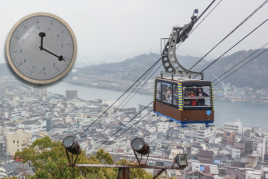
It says 12.21
